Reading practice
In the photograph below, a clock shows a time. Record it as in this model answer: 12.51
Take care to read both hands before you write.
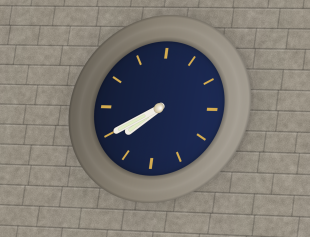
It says 7.40
